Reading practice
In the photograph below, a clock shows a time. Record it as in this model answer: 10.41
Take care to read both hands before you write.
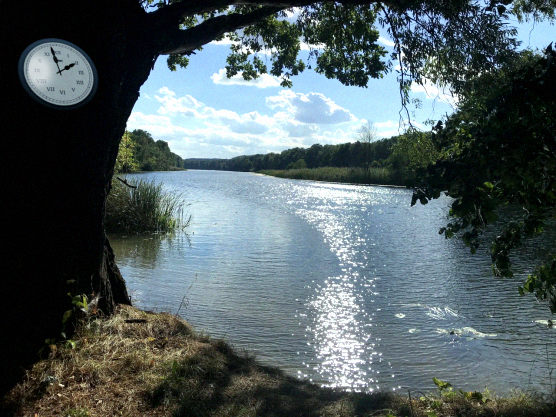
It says 1.58
